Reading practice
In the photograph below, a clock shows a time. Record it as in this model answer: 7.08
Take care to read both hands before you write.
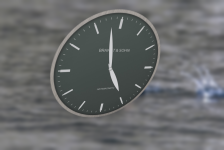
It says 4.58
